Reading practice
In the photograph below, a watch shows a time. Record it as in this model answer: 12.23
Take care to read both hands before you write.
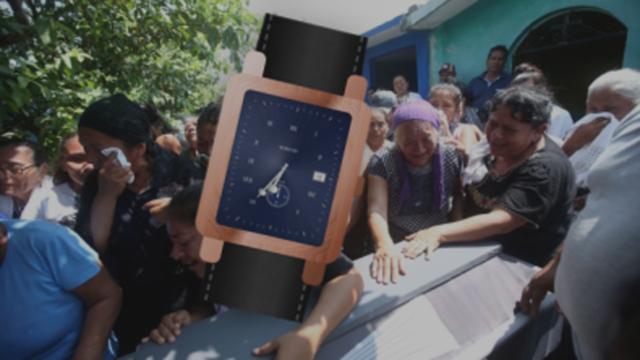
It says 6.35
